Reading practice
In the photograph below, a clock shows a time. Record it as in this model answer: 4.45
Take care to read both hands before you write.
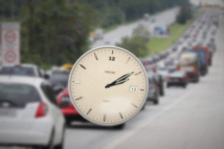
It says 2.09
